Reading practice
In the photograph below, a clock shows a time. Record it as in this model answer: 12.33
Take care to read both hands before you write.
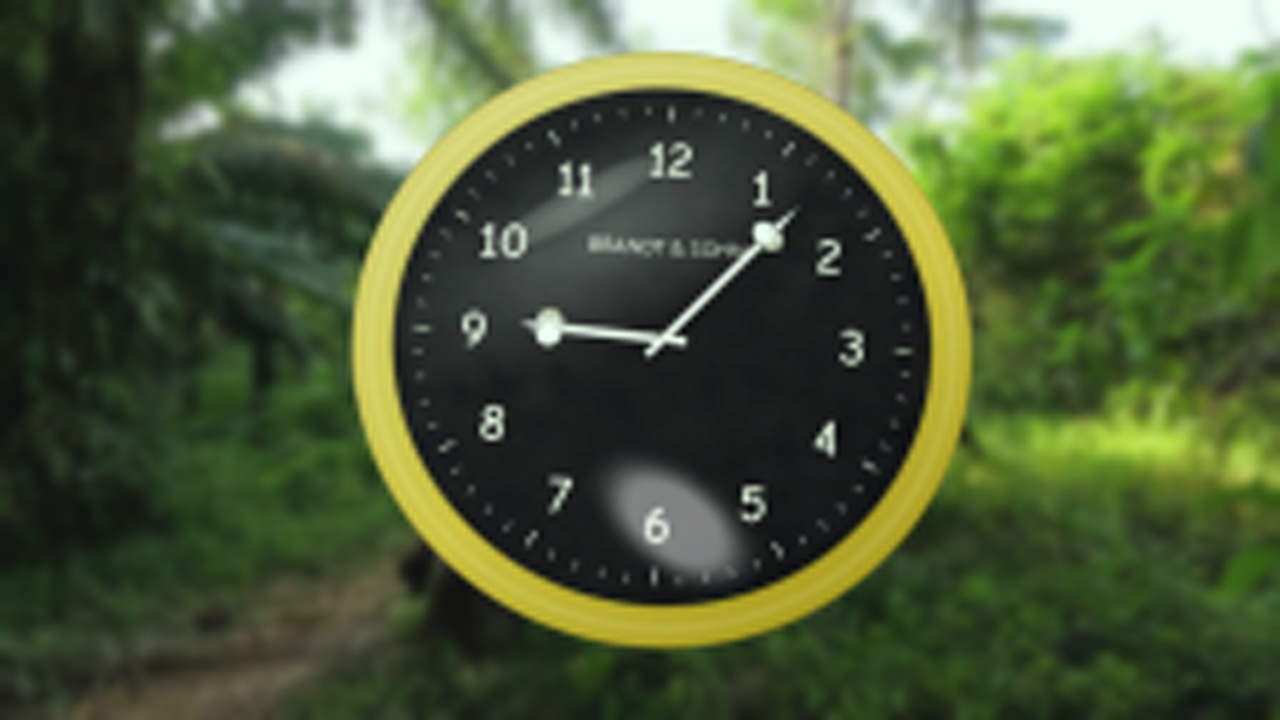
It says 9.07
